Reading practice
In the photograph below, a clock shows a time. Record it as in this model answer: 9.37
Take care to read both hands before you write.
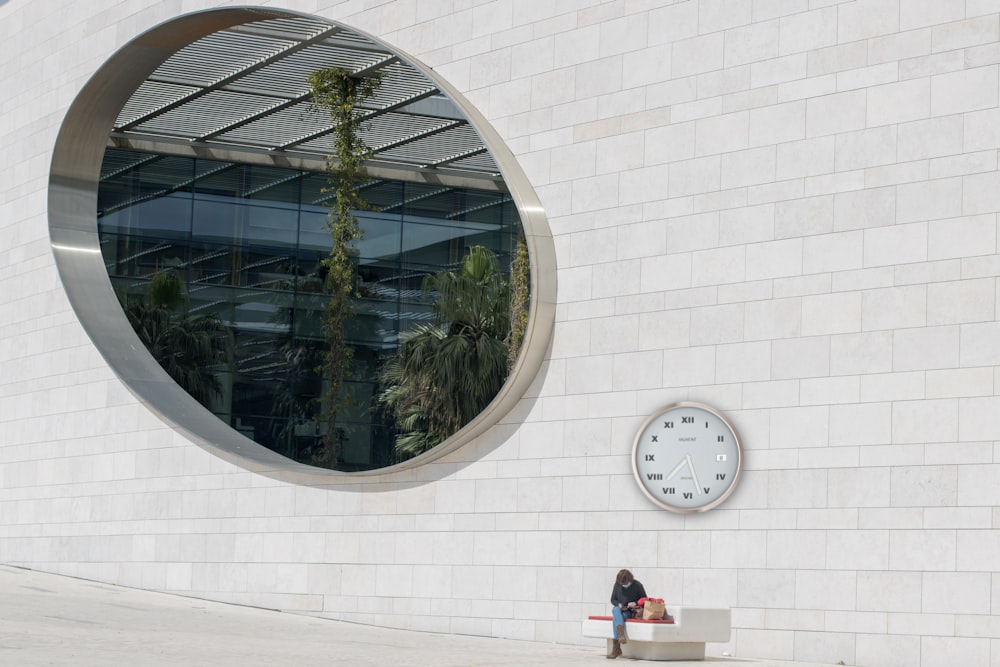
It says 7.27
